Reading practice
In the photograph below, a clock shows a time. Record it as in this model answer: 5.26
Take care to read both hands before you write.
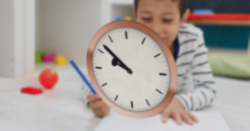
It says 9.52
